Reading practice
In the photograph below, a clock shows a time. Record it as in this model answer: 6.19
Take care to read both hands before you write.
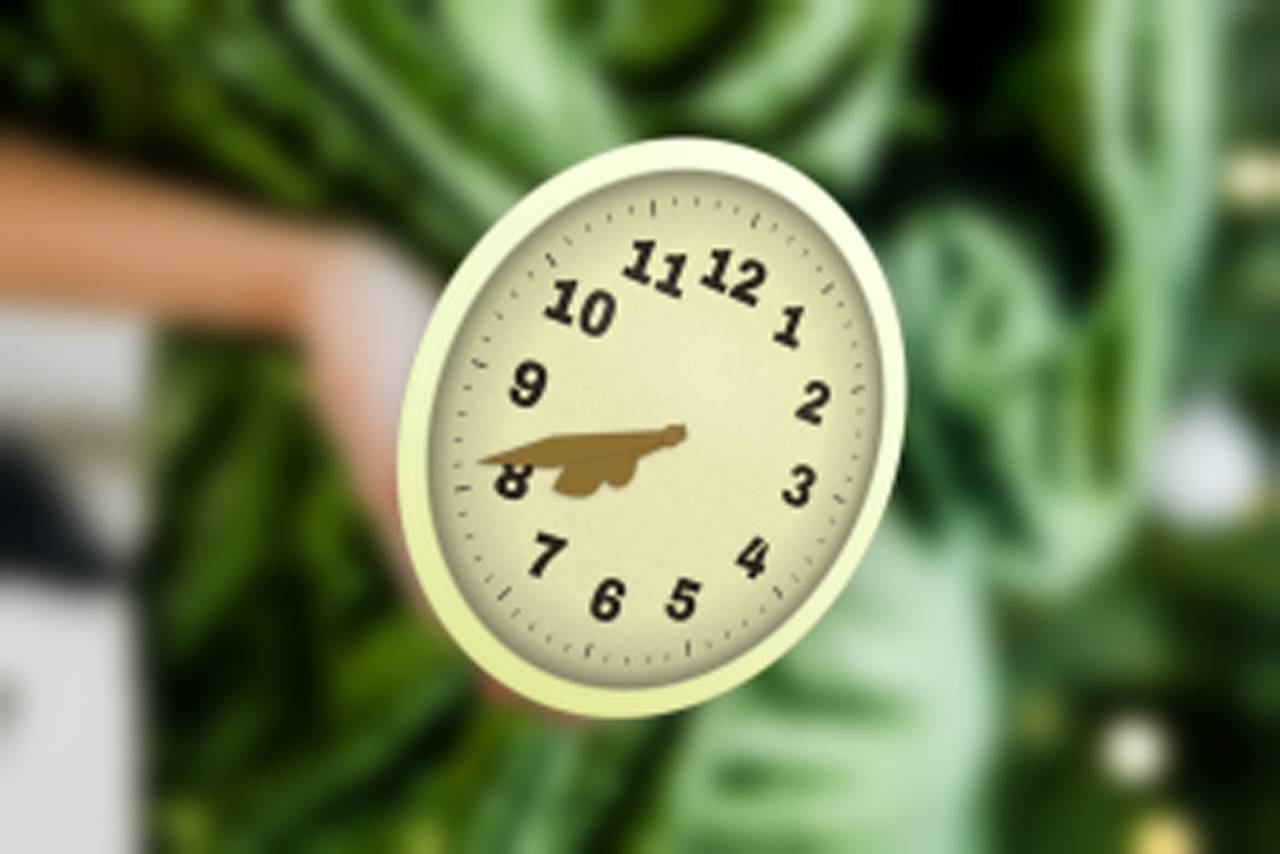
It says 7.41
